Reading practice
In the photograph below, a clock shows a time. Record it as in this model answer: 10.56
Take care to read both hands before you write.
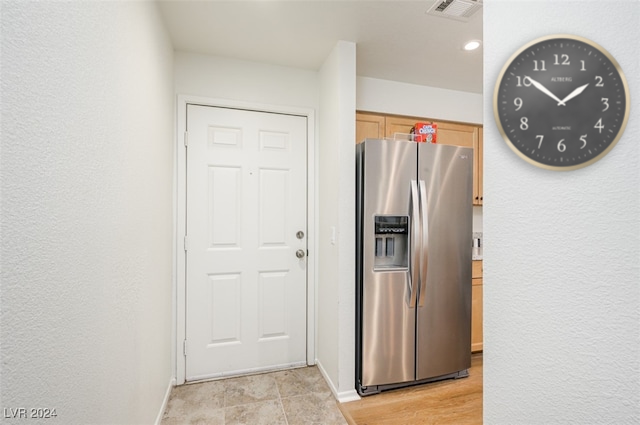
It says 1.51
